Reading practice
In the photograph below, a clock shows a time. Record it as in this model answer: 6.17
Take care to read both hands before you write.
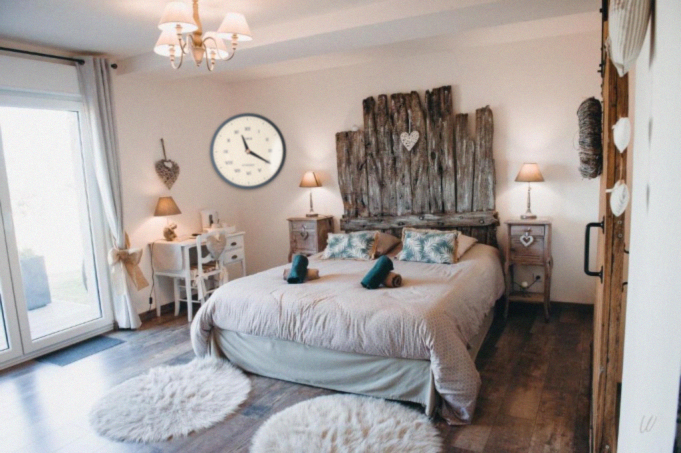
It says 11.20
